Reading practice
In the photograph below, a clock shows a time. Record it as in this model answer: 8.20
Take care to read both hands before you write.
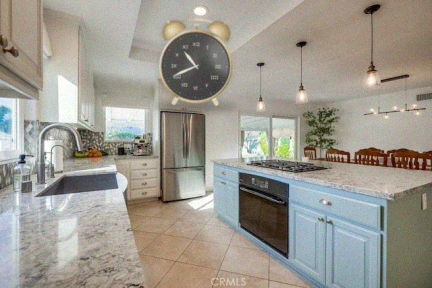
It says 10.41
